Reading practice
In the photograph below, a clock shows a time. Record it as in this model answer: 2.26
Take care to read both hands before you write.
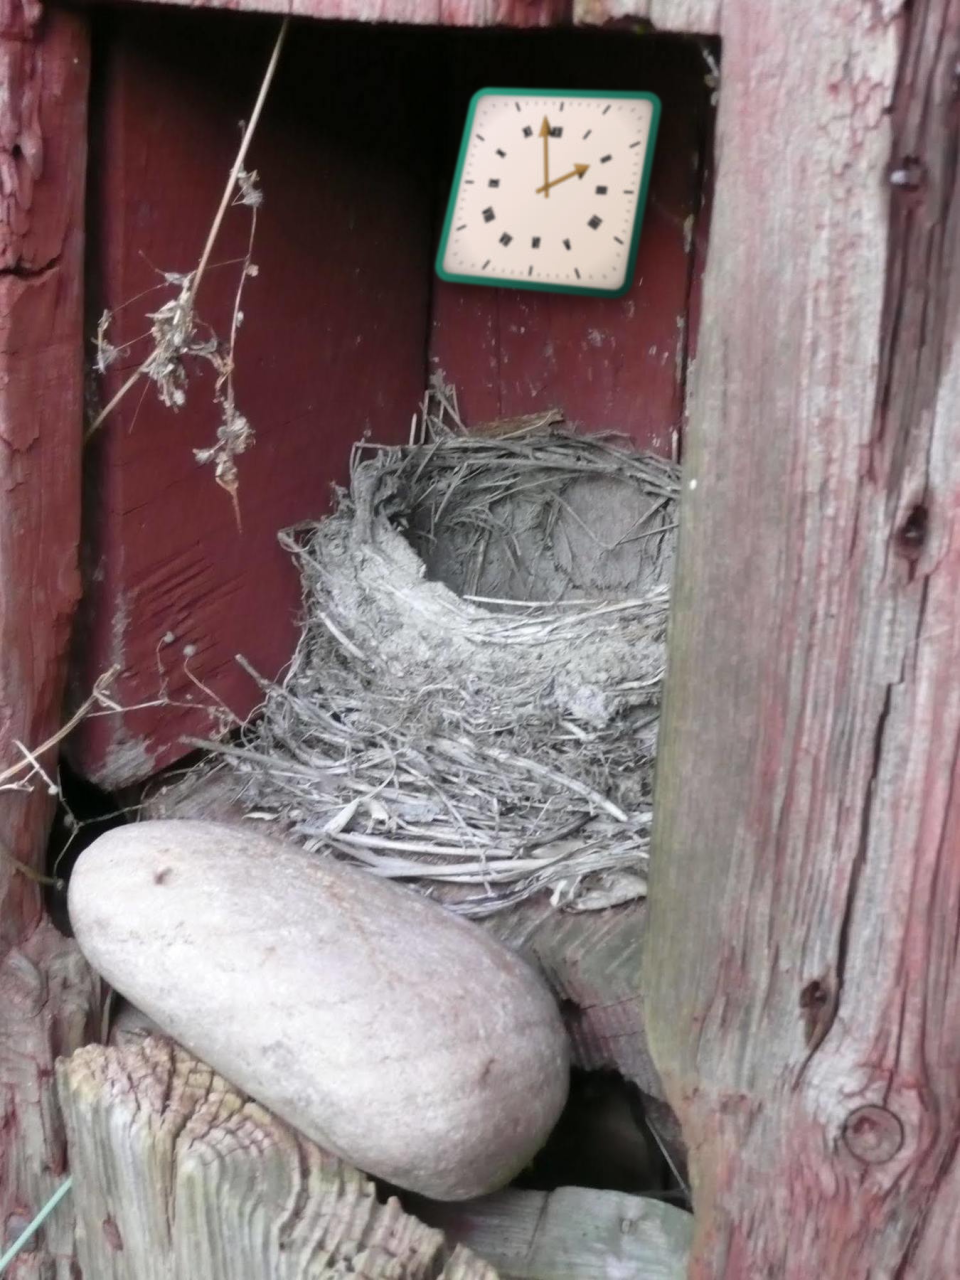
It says 1.58
